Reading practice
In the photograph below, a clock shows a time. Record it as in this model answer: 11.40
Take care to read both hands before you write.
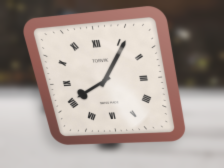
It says 8.06
